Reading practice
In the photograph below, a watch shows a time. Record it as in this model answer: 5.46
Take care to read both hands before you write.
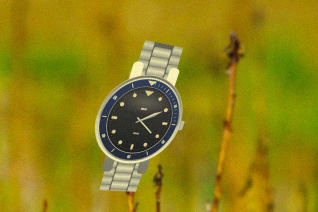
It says 4.10
